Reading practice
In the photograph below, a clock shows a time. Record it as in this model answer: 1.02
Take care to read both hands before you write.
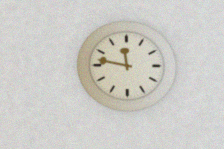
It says 11.47
